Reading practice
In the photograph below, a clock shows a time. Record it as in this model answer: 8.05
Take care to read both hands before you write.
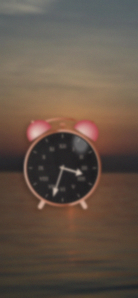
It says 3.33
